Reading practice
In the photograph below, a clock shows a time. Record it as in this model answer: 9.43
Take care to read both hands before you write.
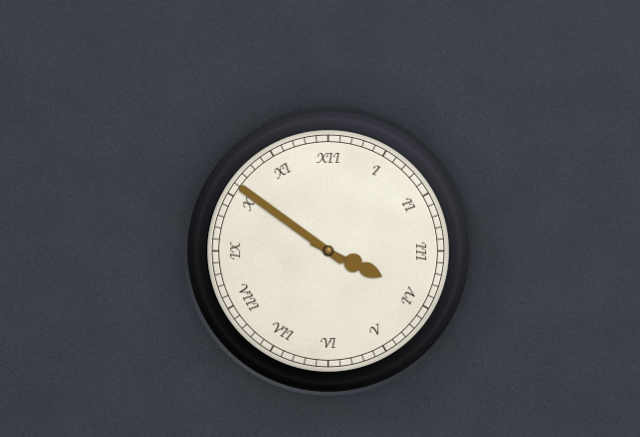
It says 3.51
